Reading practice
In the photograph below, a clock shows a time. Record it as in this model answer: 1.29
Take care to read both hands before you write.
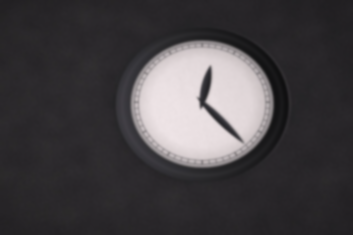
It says 12.23
